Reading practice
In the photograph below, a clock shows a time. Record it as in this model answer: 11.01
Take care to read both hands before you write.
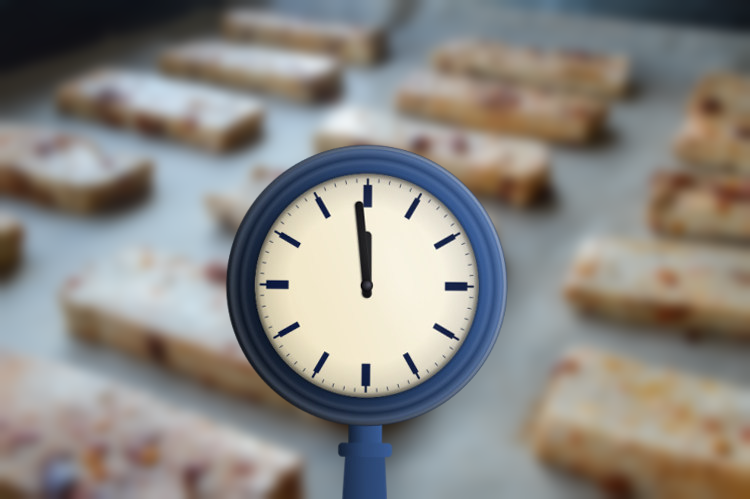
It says 11.59
